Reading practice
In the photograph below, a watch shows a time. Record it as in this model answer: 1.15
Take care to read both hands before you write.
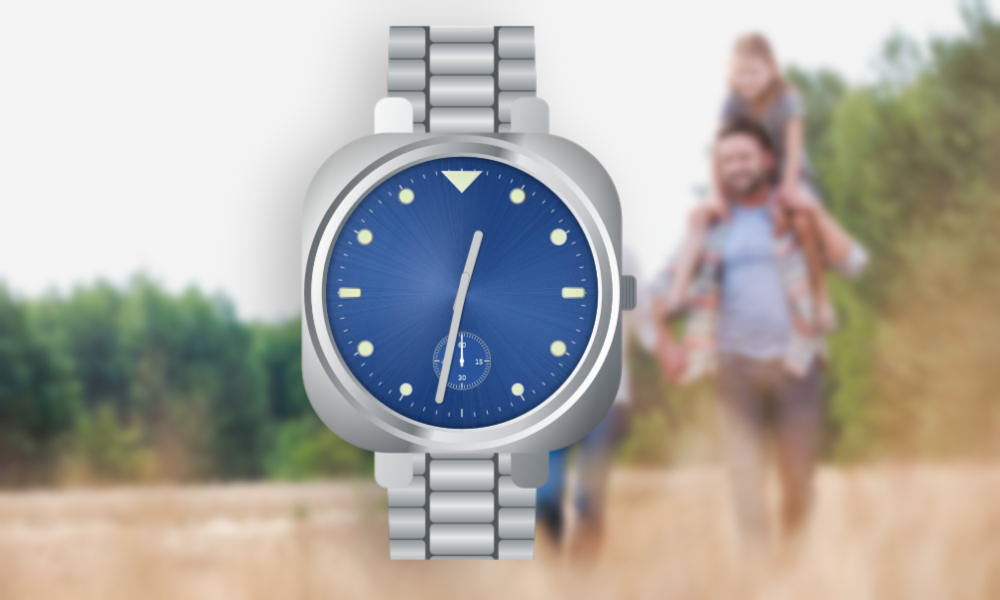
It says 12.32
